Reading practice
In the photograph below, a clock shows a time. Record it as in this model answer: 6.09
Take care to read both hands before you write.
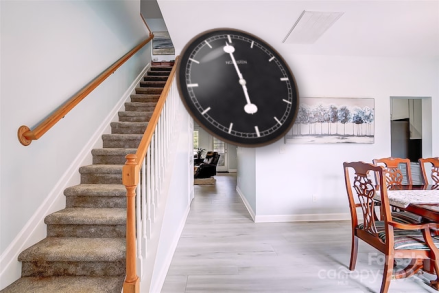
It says 5.59
